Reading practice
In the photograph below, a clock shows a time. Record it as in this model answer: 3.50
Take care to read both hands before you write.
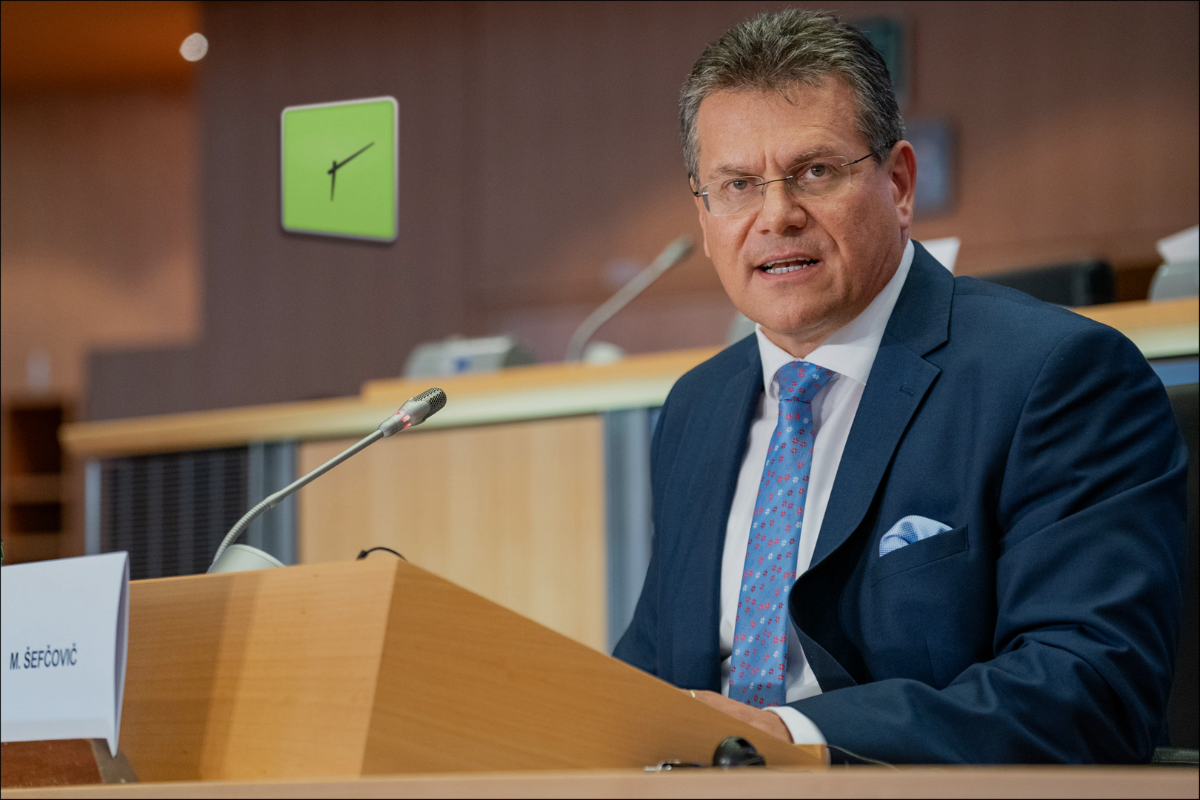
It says 6.10
